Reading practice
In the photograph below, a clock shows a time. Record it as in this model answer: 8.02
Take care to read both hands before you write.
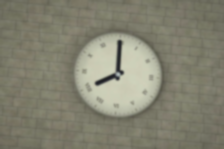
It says 8.00
